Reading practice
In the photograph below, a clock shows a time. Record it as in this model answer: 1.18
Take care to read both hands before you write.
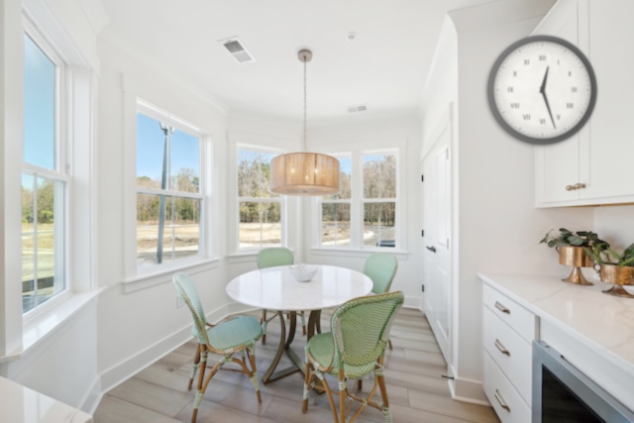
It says 12.27
